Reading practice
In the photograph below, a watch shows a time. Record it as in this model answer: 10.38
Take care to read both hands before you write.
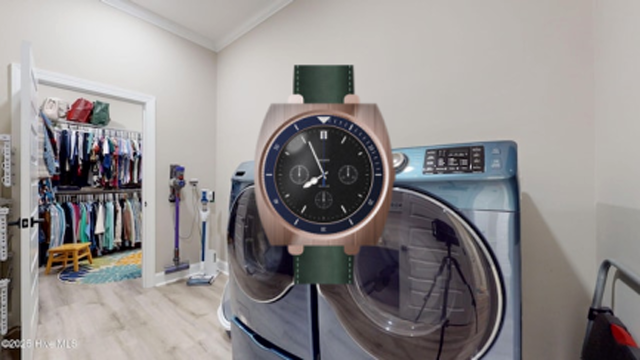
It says 7.56
